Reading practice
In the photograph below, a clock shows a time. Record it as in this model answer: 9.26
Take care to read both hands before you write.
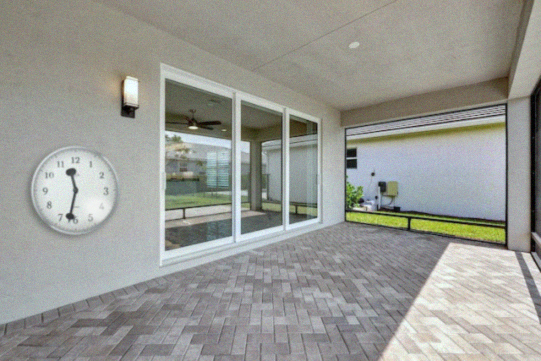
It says 11.32
